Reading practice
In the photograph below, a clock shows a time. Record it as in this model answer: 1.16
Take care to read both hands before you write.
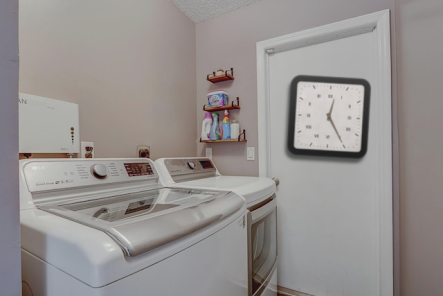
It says 12.25
